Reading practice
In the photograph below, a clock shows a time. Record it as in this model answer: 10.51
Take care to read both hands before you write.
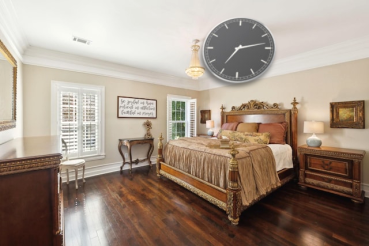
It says 7.13
